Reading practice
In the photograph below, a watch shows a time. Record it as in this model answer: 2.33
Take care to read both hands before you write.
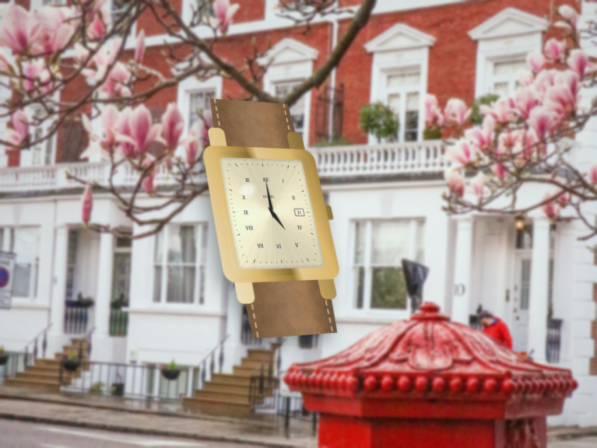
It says 5.00
